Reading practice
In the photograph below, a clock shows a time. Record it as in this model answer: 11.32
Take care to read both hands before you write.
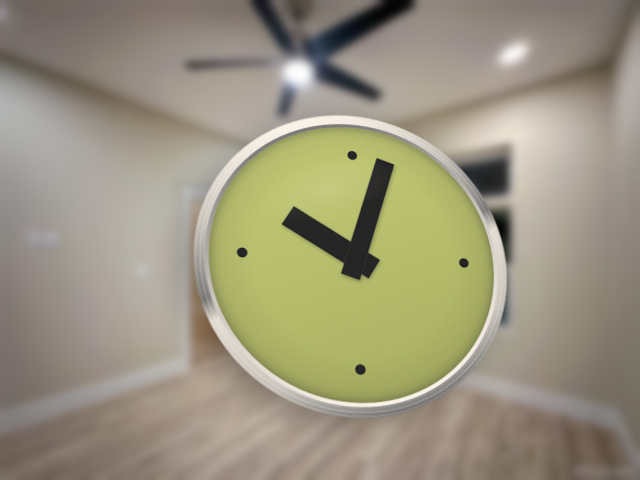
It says 10.03
